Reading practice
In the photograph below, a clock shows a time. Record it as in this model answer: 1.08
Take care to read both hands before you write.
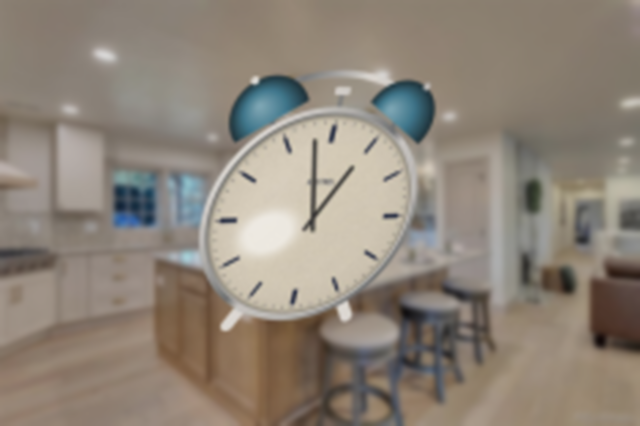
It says 12.58
